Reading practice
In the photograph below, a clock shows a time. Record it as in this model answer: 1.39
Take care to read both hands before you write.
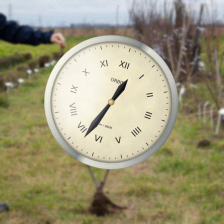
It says 12.33
